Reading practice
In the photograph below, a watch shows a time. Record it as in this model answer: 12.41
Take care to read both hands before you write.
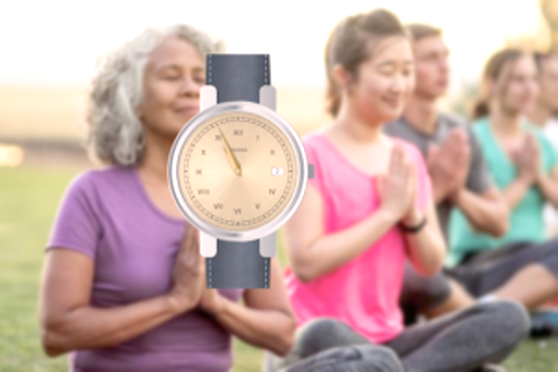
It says 10.56
